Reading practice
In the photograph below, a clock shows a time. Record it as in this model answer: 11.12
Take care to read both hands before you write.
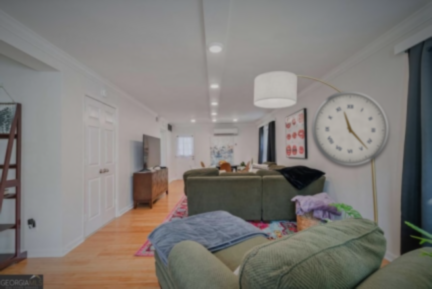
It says 11.23
